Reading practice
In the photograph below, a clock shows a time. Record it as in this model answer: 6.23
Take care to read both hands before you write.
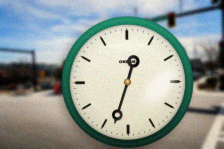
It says 12.33
